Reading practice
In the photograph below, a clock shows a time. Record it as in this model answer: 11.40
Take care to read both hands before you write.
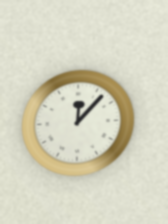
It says 12.07
